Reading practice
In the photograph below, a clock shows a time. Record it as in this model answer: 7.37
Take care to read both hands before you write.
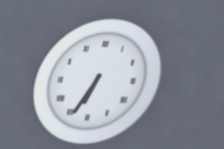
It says 6.34
